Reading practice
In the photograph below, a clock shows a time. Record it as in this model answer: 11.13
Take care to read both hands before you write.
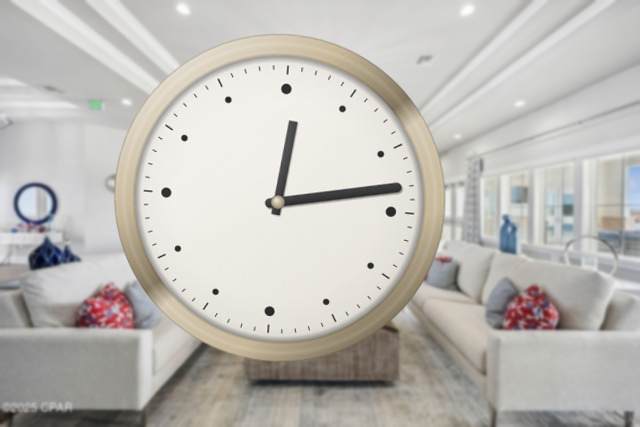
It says 12.13
